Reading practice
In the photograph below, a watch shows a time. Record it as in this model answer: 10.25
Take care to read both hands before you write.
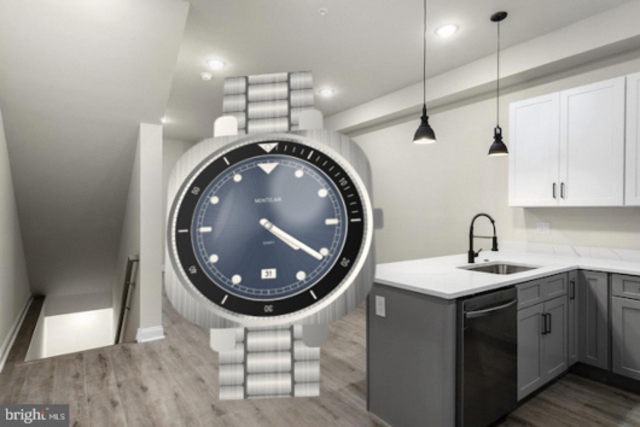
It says 4.21
